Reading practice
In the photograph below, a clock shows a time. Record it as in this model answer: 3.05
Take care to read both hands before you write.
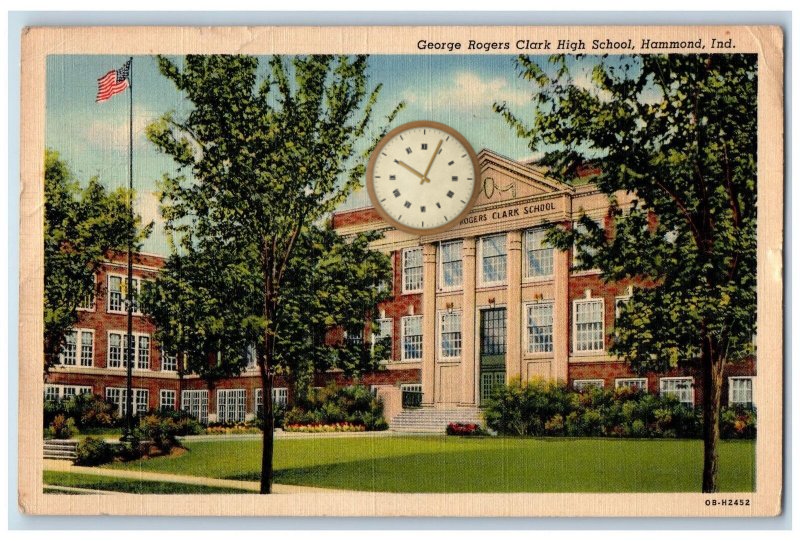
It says 10.04
